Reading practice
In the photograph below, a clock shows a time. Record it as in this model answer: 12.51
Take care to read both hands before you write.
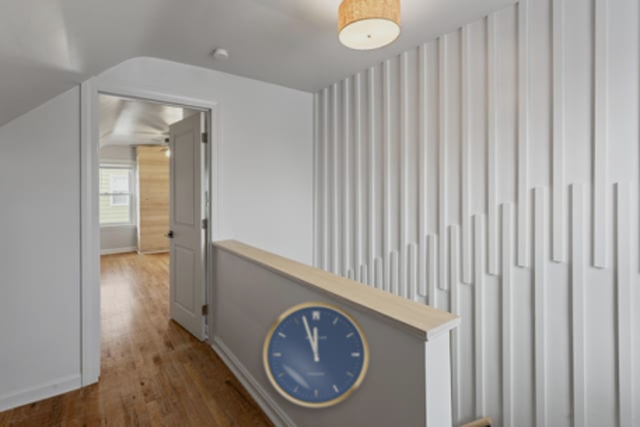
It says 11.57
